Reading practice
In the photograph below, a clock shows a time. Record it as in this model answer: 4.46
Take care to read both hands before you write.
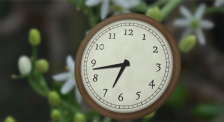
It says 6.43
